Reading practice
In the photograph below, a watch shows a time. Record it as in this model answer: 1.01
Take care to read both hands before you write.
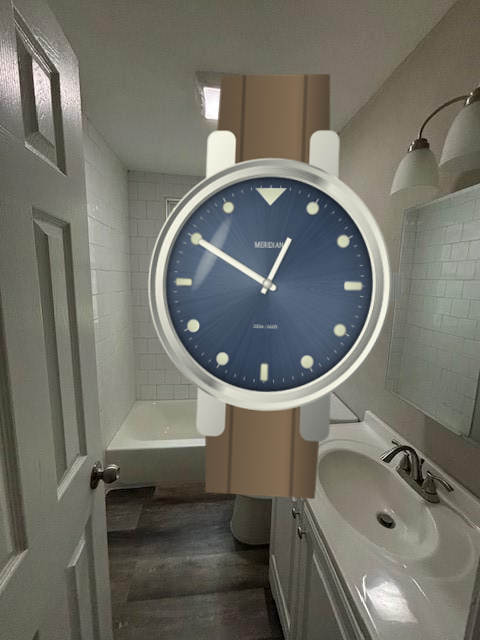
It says 12.50
